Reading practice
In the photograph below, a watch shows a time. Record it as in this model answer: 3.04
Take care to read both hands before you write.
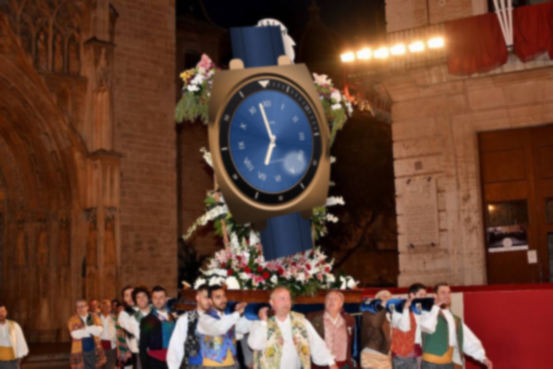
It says 6.58
